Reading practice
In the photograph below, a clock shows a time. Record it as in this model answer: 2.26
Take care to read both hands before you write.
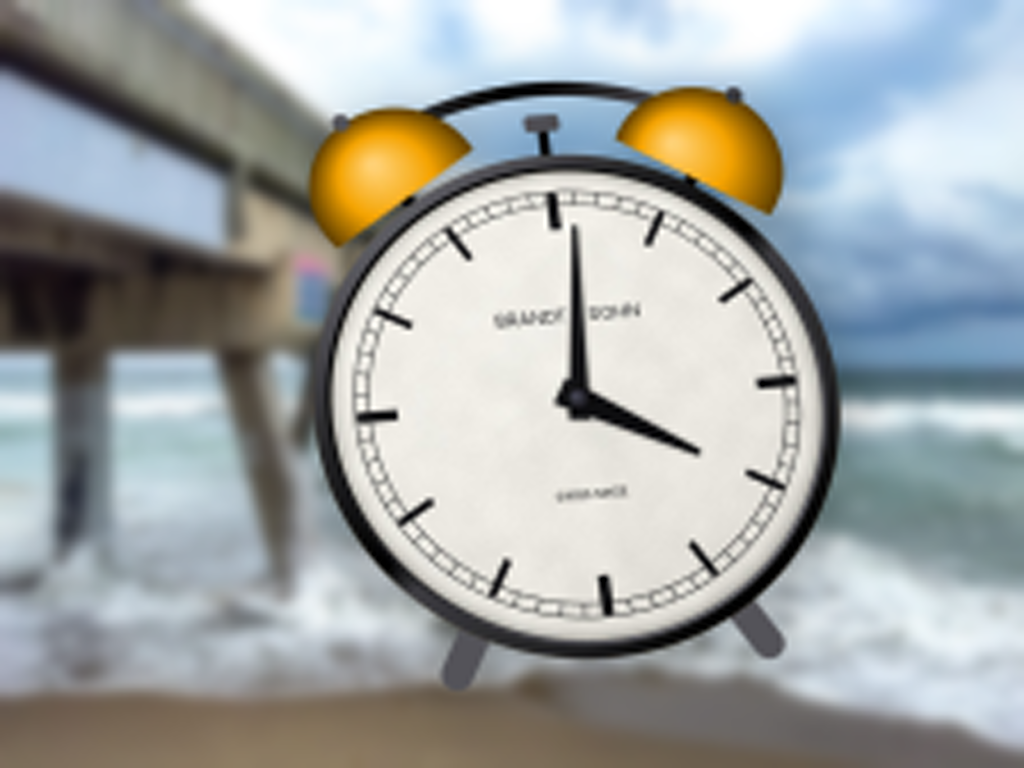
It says 4.01
